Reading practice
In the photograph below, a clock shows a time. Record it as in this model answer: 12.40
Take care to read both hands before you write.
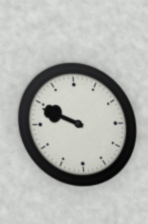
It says 9.49
